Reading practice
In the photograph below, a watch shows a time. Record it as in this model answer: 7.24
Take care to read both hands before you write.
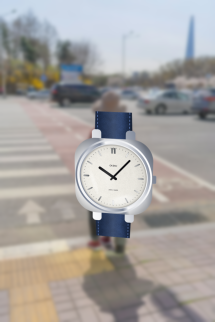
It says 10.07
